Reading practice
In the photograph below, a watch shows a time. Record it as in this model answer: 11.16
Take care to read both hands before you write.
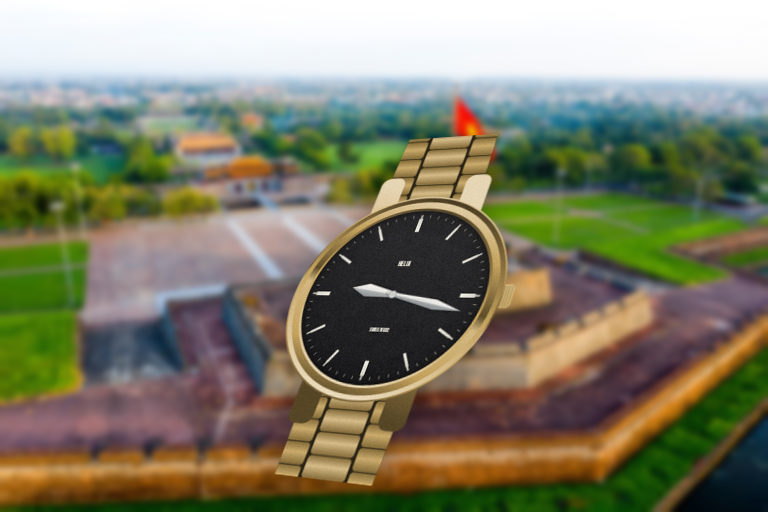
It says 9.17
